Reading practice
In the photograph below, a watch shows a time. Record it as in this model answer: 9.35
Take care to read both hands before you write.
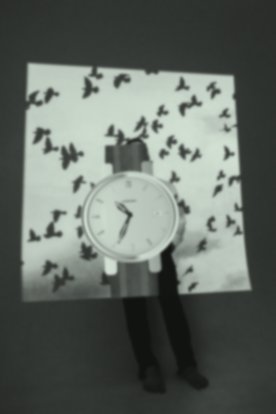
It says 10.34
